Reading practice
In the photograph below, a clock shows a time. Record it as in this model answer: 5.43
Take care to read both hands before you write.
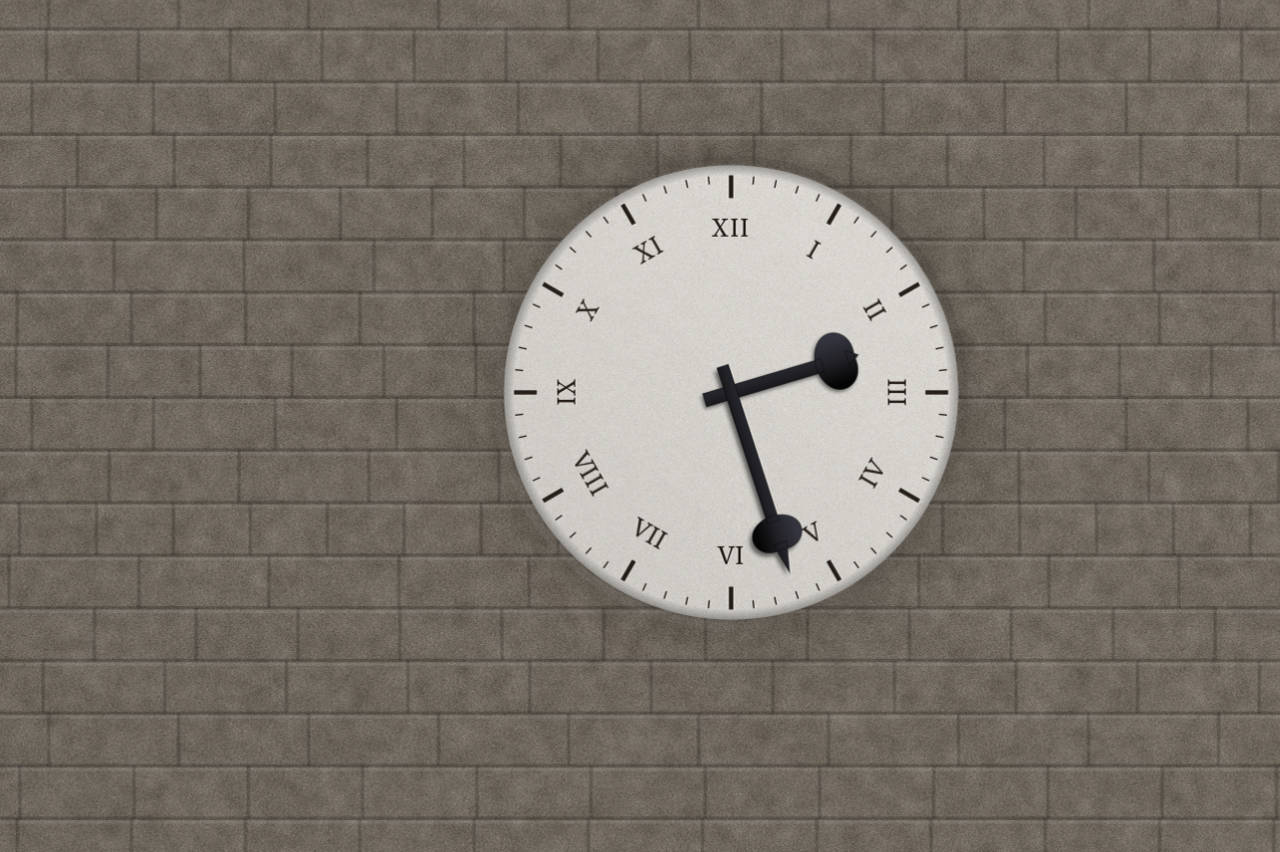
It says 2.27
